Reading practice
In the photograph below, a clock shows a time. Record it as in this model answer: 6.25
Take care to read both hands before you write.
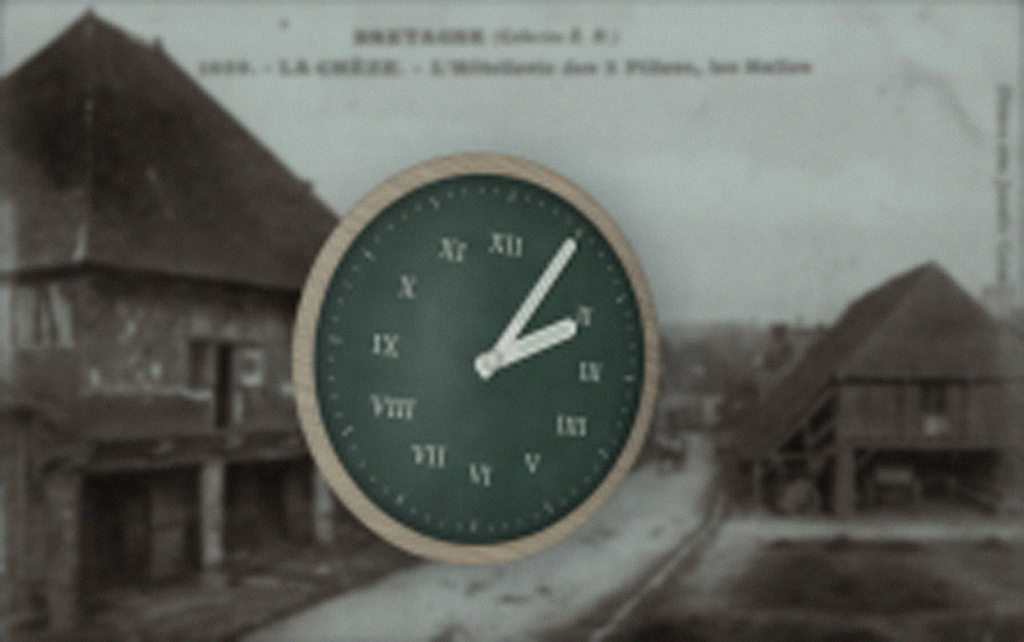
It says 2.05
